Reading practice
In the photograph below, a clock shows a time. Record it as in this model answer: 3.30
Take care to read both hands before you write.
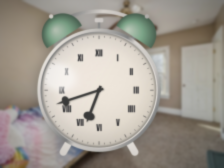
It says 6.42
